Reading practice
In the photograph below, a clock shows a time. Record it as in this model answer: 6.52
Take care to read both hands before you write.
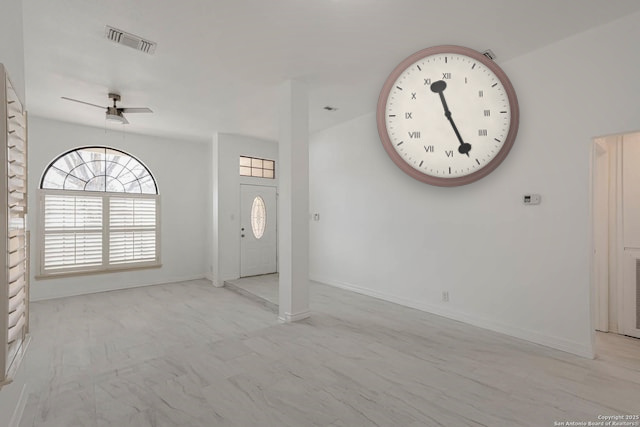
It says 11.26
